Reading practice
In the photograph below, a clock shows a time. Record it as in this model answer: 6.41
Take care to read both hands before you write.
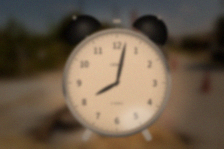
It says 8.02
